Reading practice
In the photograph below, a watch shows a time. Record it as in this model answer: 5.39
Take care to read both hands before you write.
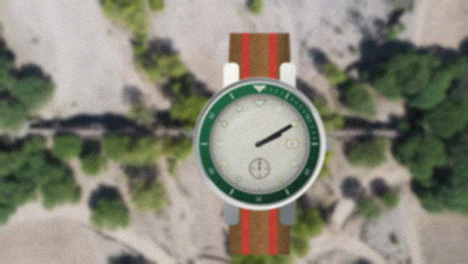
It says 2.10
